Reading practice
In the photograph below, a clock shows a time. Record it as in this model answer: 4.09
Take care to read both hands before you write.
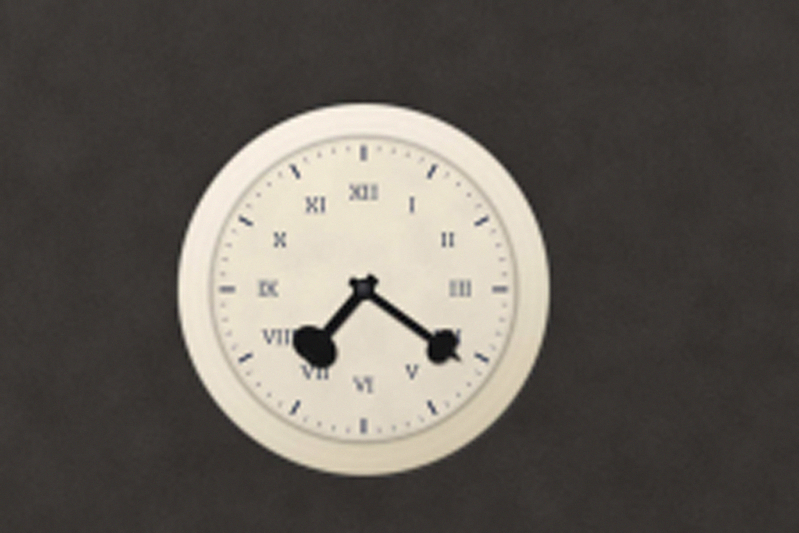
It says 7.21
